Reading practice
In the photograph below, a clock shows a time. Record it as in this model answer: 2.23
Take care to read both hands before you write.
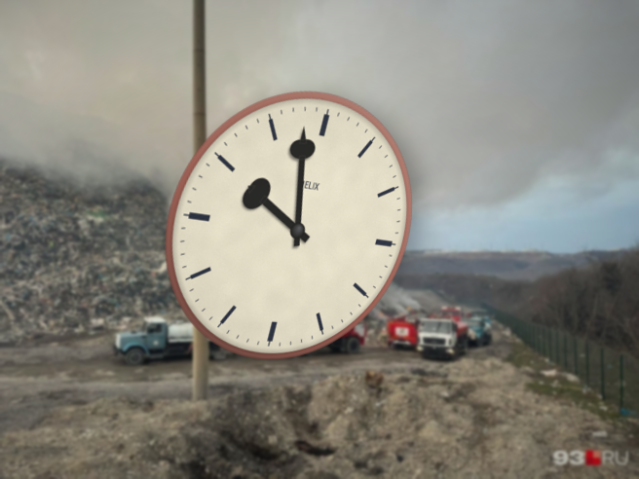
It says 9.58
